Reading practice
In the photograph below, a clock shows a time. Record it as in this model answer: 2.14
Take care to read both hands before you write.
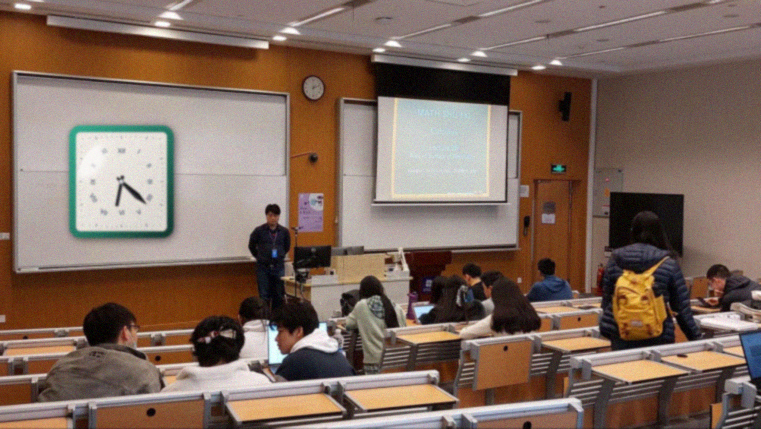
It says 6.22
